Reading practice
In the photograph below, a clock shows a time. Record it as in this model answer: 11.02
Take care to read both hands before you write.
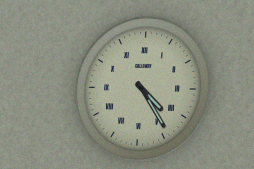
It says 4.24
